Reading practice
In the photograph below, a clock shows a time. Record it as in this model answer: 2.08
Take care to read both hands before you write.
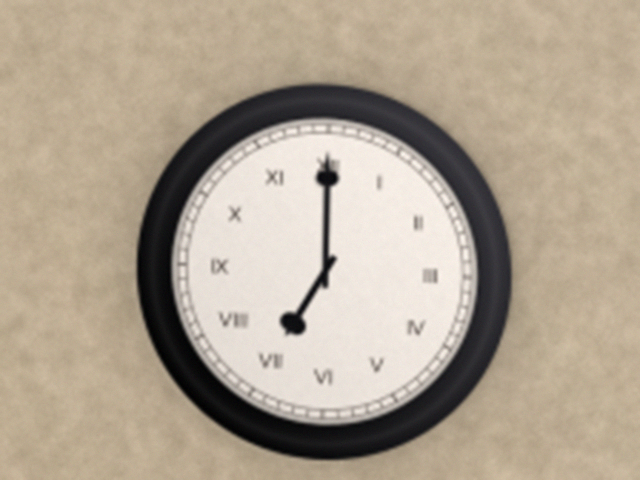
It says 7.00
